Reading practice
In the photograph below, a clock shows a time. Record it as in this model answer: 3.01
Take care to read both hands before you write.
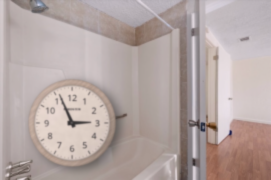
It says 2.56
